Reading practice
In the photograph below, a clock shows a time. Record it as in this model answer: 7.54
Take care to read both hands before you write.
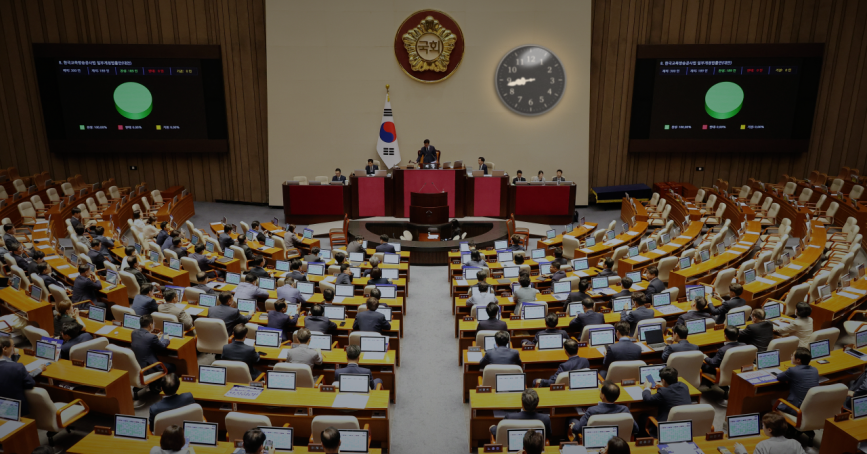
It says 8.43
